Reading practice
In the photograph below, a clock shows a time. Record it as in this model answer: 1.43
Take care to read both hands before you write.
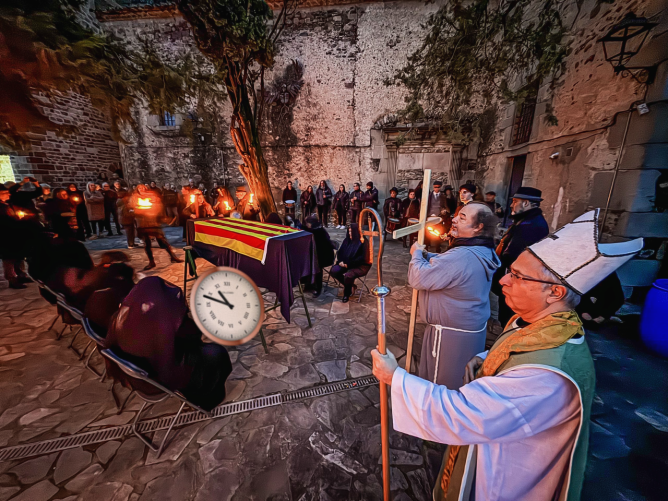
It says 10.48
